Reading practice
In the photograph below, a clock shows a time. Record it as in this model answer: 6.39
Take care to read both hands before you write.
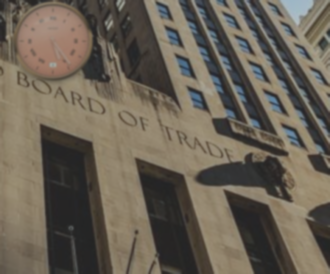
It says 5.24
